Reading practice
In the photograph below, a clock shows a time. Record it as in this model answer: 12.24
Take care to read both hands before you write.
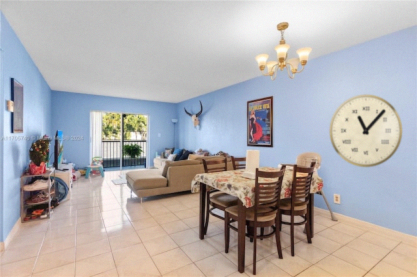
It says 11.07
